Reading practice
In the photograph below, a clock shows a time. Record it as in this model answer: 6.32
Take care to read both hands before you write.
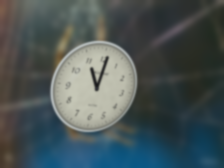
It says 11.01
